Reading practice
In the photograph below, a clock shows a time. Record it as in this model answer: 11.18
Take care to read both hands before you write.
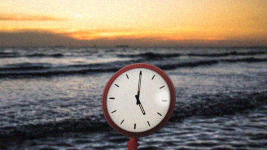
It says 5.00
